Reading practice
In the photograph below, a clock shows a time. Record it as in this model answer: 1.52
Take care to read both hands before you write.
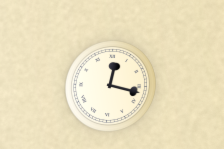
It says 12.17
